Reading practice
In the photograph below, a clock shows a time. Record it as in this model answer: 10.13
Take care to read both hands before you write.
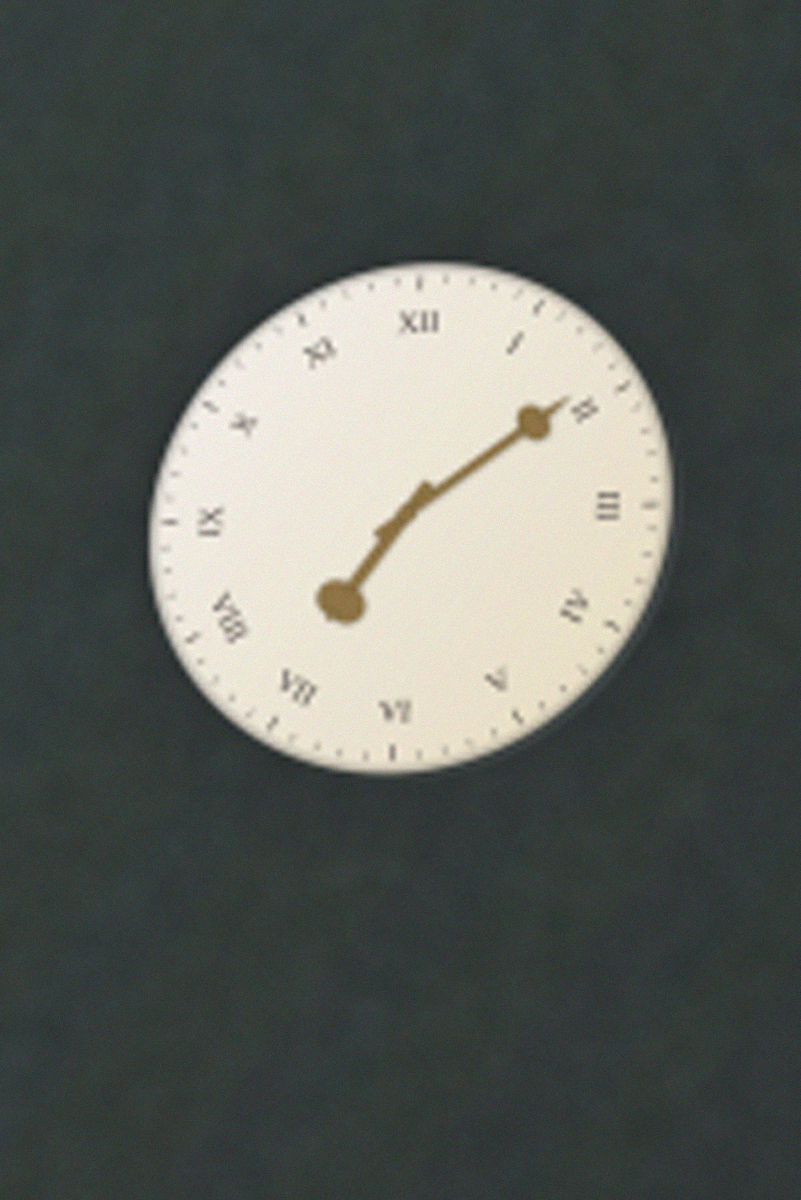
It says 7.09
